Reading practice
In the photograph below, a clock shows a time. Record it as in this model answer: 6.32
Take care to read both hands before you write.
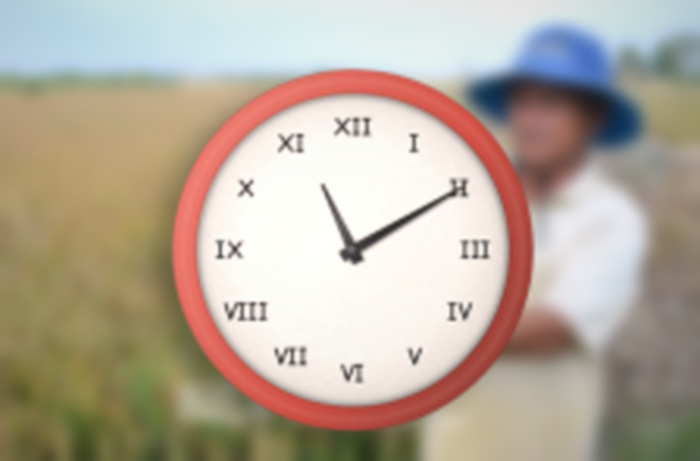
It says 11.10
